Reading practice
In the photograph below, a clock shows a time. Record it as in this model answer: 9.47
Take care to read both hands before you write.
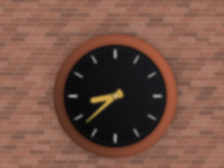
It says 8.38
